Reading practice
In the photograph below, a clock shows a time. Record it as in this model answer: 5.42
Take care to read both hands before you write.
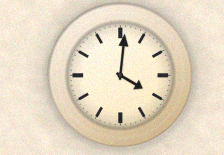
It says 4.01
